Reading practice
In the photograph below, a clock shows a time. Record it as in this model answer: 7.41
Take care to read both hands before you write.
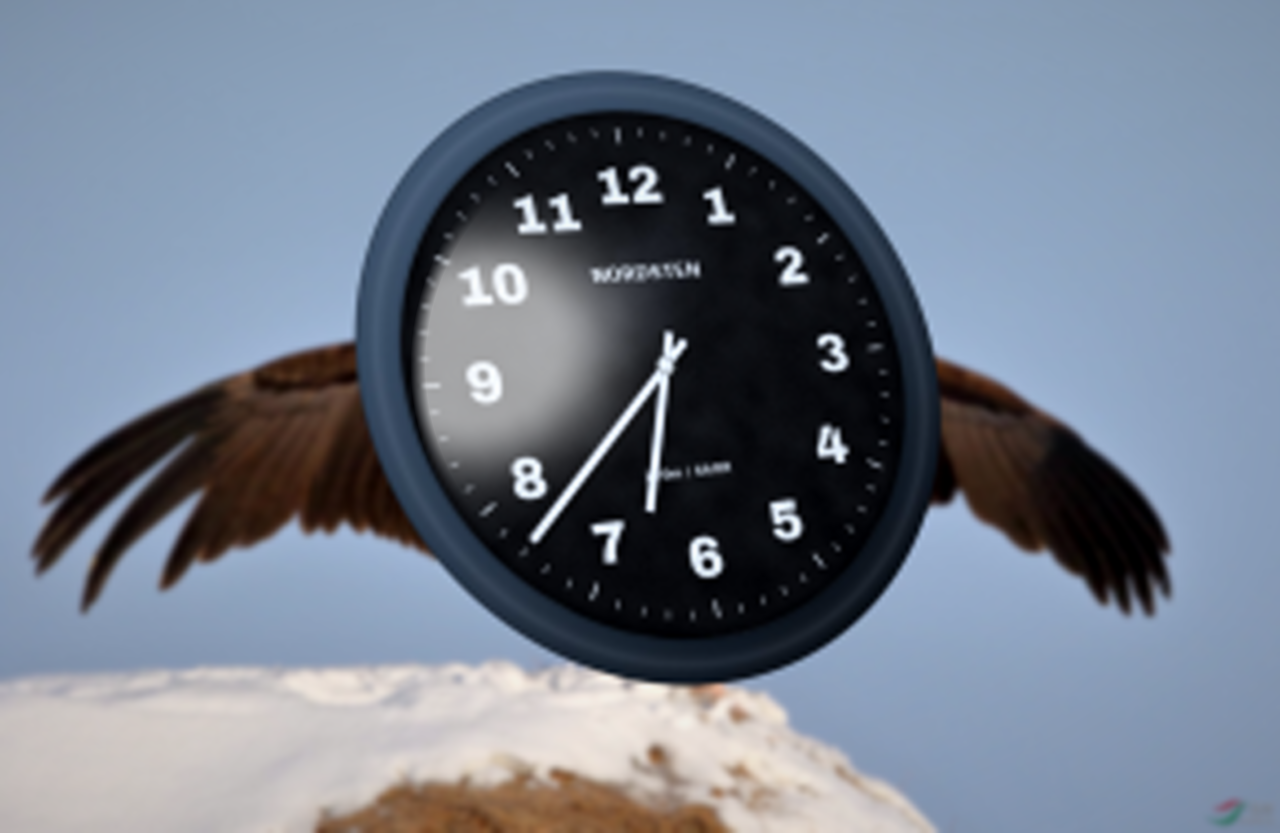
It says 6.38
